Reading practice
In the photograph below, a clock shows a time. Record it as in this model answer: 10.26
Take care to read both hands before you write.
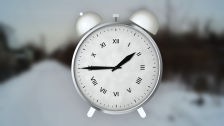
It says 1.45
